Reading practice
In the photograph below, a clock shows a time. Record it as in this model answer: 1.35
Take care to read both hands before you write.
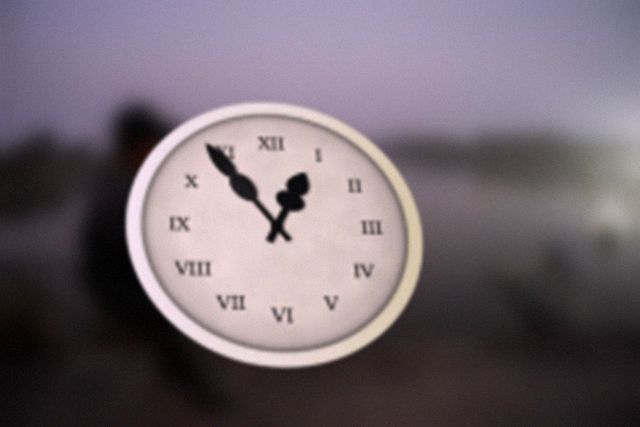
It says 12.54
